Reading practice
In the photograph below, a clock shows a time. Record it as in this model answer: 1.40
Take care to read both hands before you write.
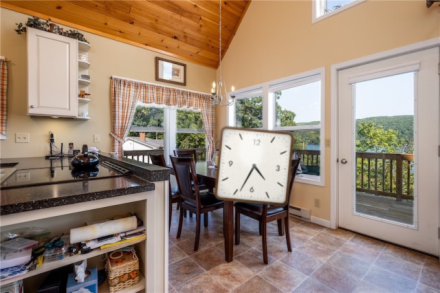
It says 4.34
